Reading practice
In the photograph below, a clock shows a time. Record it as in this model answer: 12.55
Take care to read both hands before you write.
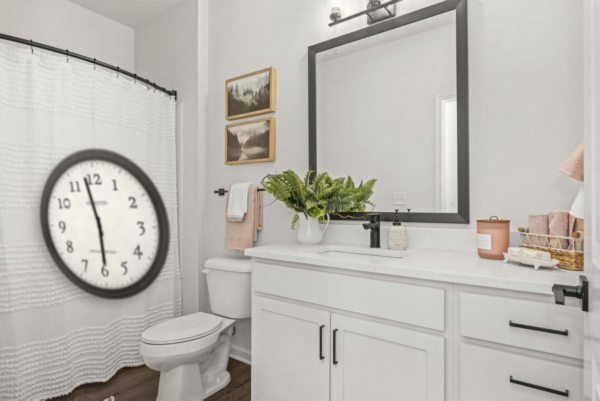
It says 5.58
